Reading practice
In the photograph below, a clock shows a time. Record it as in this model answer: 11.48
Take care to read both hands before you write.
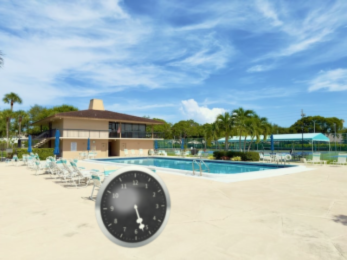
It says 5.27
